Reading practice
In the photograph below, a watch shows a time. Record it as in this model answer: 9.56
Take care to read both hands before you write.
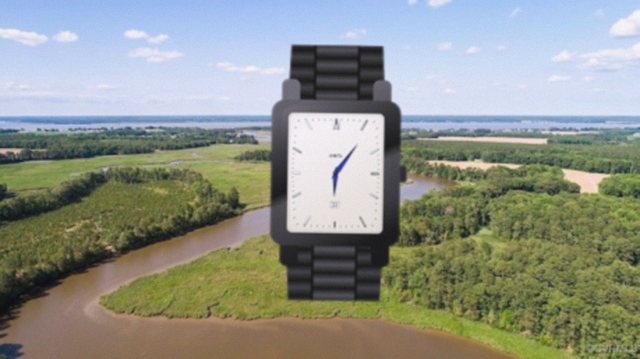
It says 6.06
